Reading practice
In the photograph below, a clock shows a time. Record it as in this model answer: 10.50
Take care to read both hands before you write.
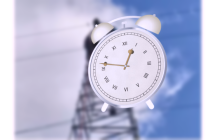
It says 12.47
